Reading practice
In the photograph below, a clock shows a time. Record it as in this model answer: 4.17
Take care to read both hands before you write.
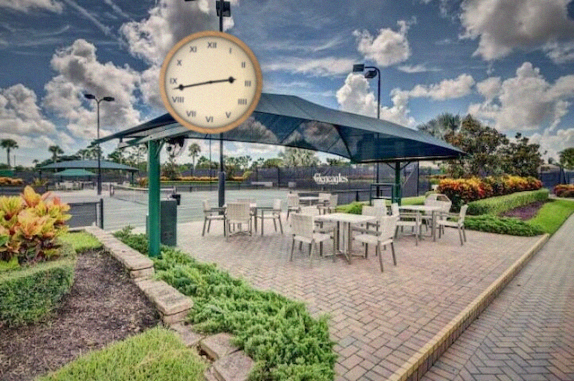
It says 2.43
